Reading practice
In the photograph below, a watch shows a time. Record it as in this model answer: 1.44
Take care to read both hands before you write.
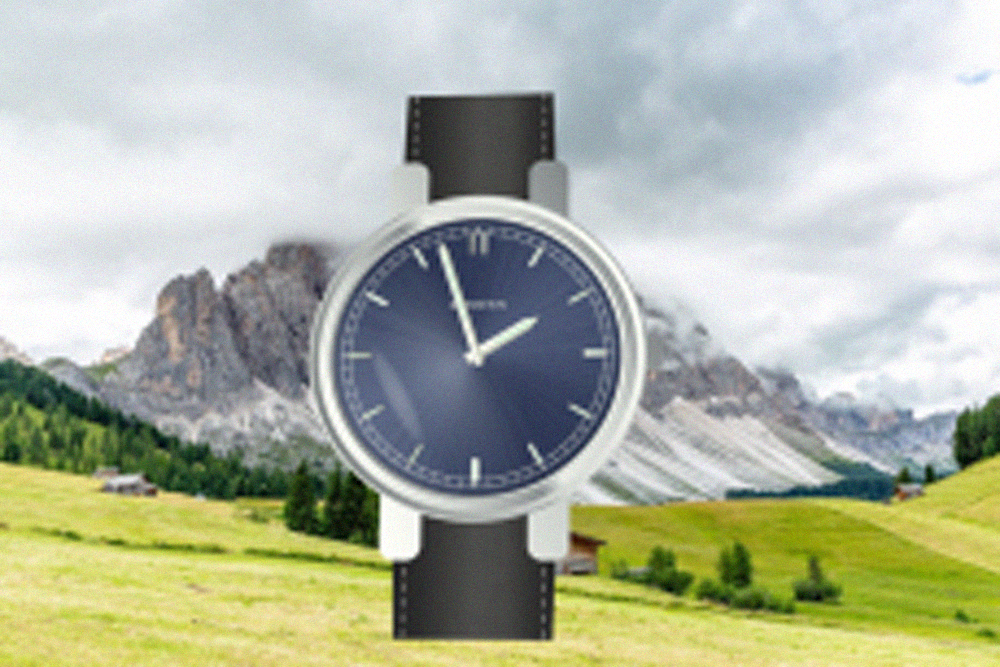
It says 1.57
